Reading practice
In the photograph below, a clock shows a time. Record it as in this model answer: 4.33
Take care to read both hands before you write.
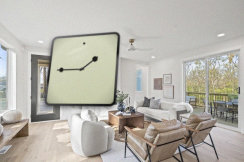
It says 1.45
